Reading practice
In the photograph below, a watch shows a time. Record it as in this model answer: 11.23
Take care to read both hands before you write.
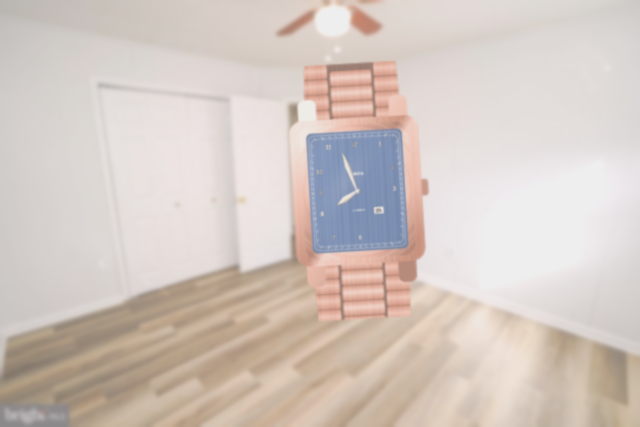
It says 7.57
